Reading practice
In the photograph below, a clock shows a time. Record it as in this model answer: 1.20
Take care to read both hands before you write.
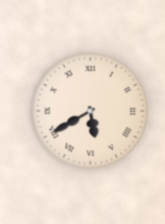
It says 5.40
